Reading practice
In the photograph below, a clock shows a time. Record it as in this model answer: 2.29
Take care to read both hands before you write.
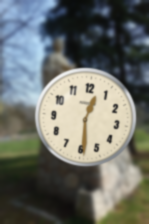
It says 12.29
